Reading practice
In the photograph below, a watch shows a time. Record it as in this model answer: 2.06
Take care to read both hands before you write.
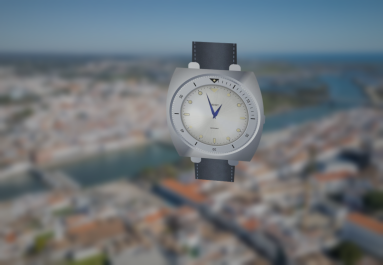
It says 12.57
